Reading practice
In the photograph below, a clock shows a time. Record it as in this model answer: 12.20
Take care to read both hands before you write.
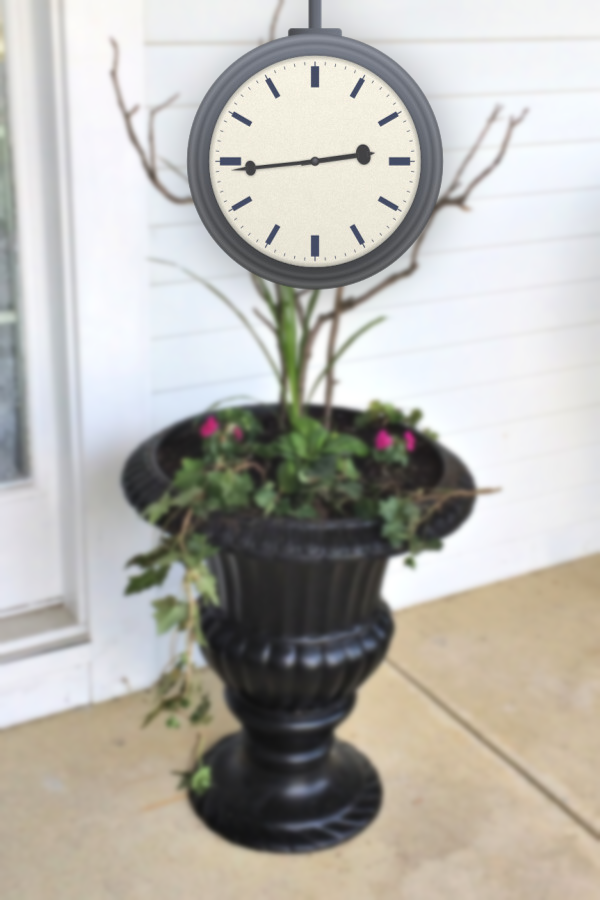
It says 2.44
